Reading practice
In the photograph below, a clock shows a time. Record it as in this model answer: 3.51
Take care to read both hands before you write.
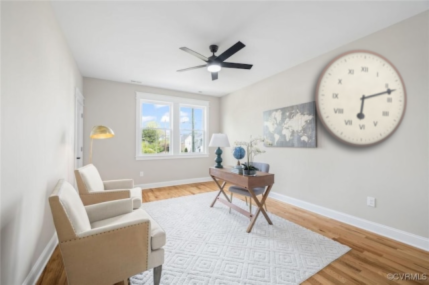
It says 6.12
